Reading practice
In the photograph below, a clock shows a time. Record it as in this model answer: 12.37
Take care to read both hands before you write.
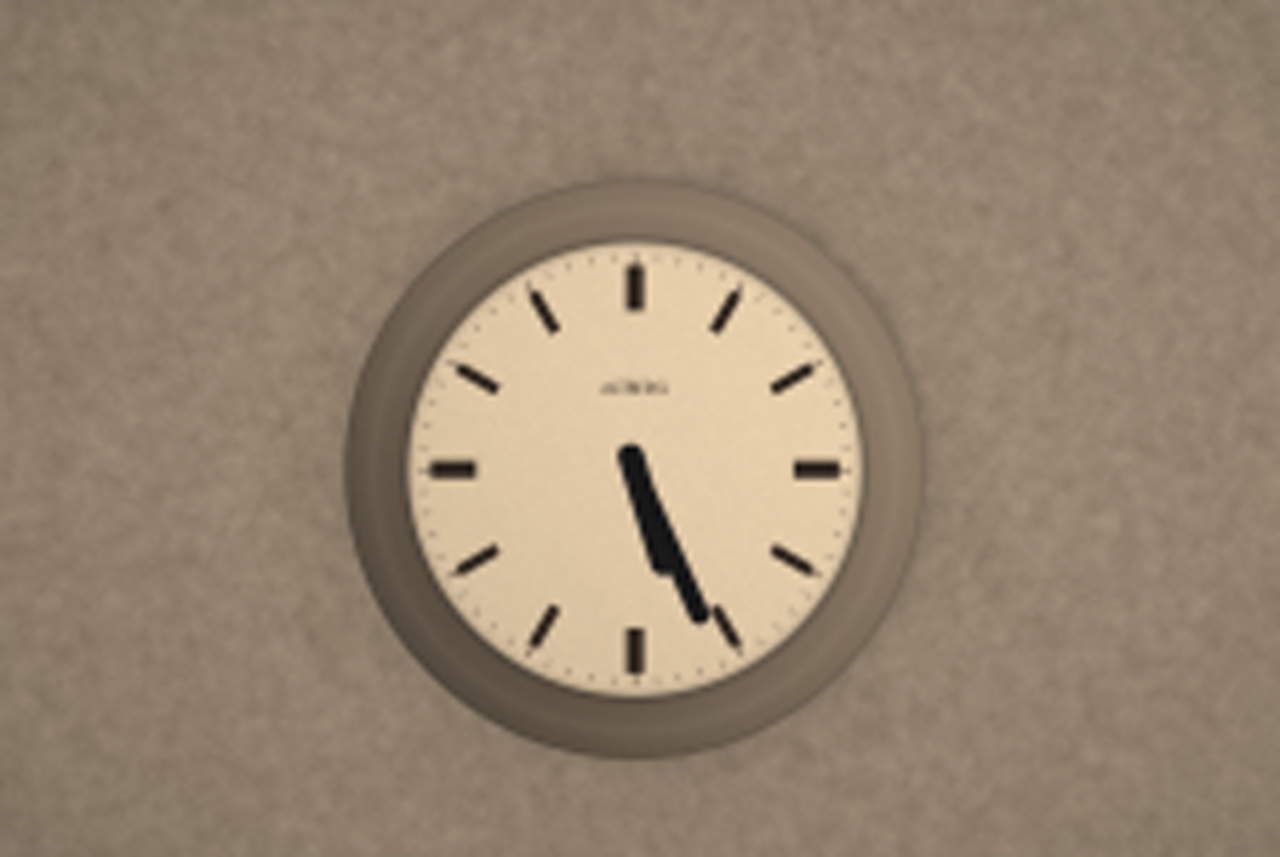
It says 5.26
